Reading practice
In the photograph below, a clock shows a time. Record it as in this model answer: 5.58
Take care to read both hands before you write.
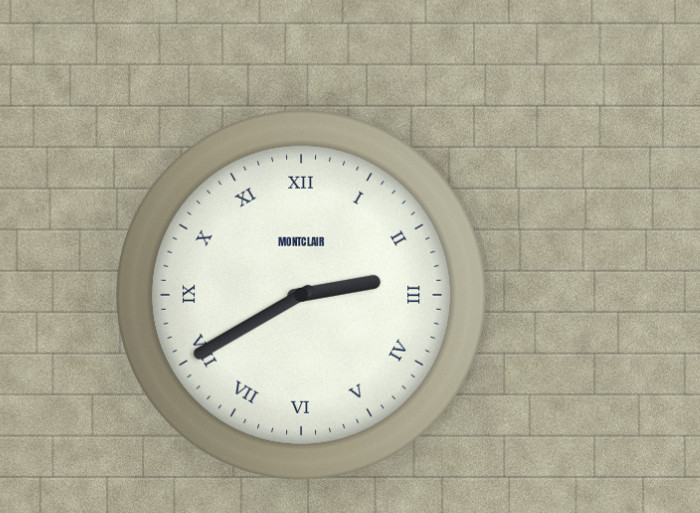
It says 2.40
